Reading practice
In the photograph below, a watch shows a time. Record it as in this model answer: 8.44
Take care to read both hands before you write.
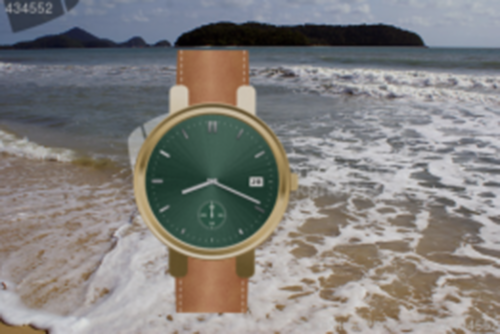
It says 8.19
